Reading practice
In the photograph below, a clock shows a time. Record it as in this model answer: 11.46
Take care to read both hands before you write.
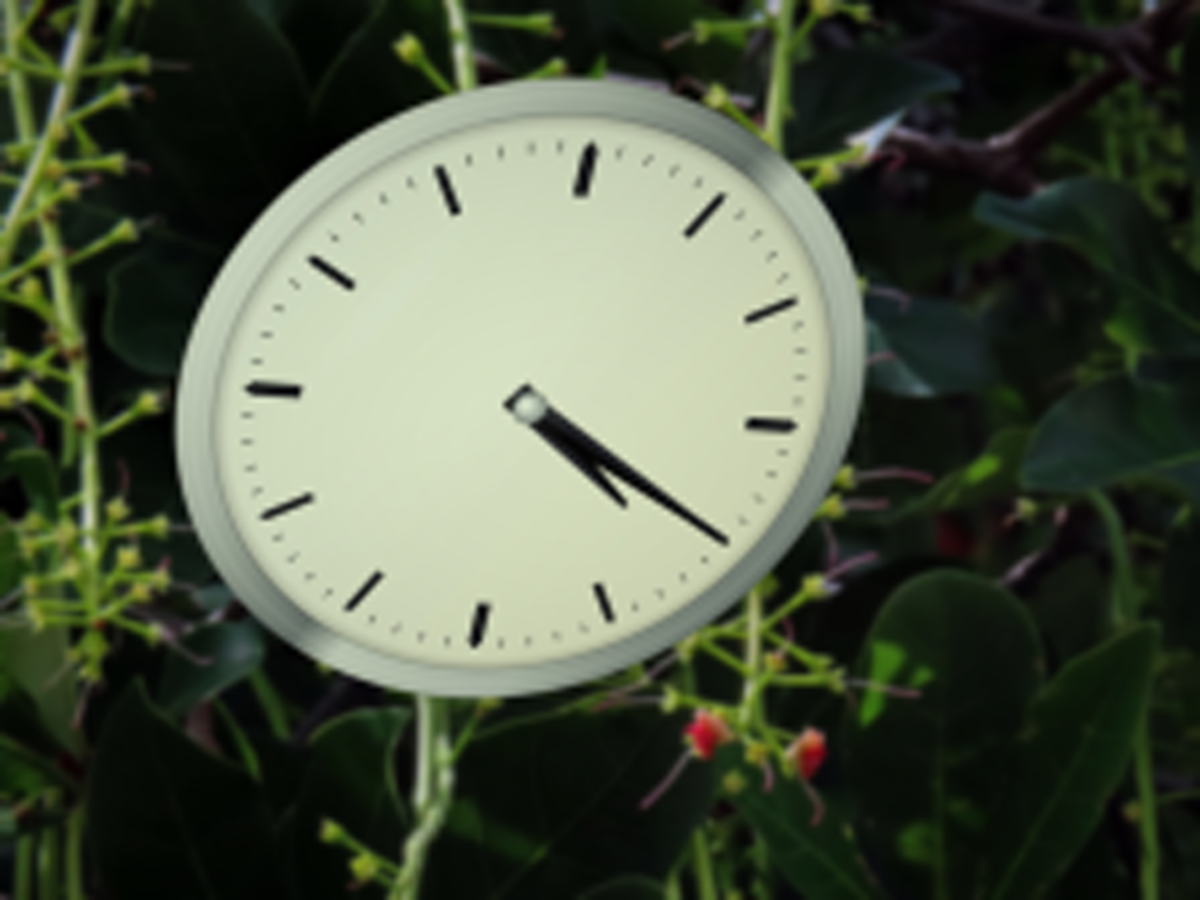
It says 4.20
